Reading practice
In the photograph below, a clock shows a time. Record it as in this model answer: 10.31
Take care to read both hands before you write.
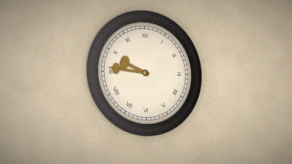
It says 9.46
